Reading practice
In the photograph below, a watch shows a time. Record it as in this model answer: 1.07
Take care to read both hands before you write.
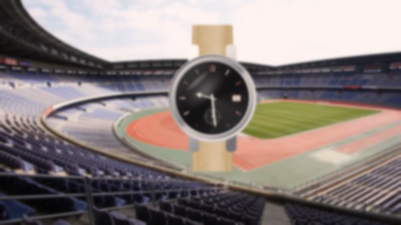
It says 9.29
